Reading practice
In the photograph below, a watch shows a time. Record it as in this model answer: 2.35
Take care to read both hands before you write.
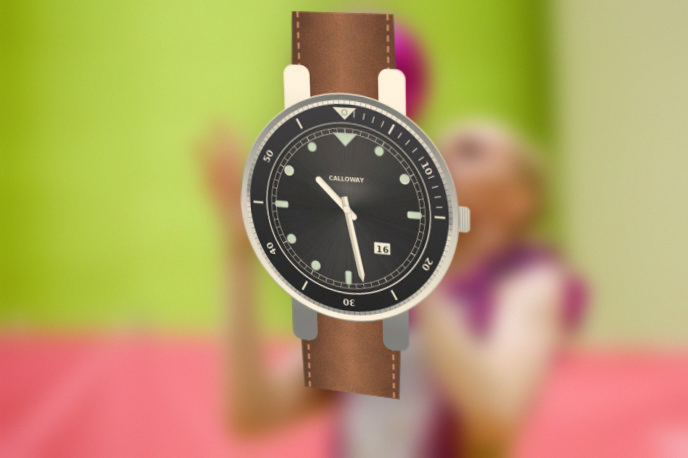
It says 10.28
